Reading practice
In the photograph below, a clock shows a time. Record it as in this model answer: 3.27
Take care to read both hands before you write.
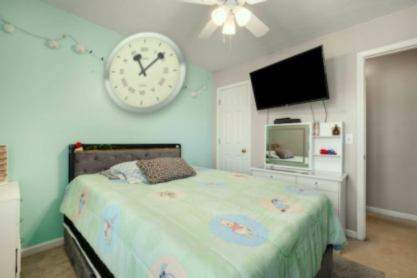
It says 11.08
